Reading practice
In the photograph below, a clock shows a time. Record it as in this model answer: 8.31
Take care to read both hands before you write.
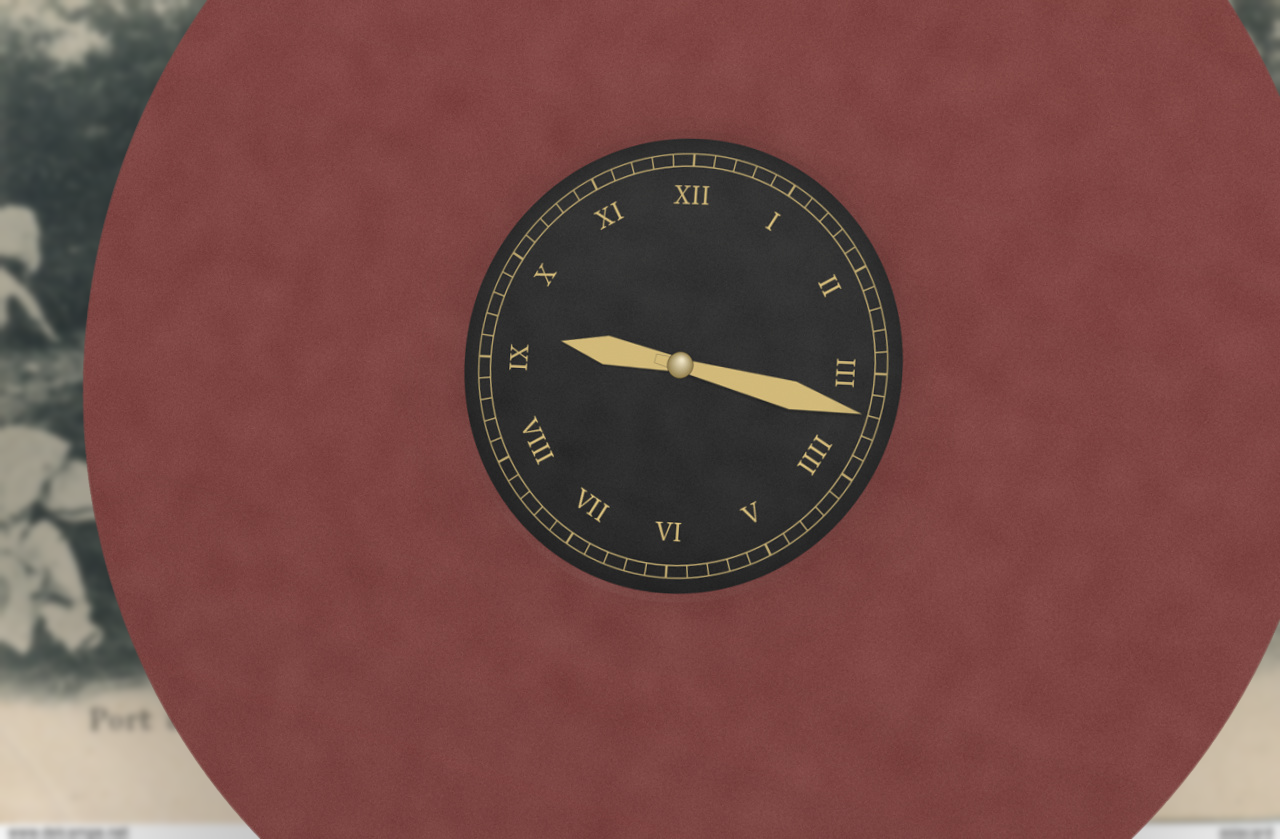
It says 9.17
